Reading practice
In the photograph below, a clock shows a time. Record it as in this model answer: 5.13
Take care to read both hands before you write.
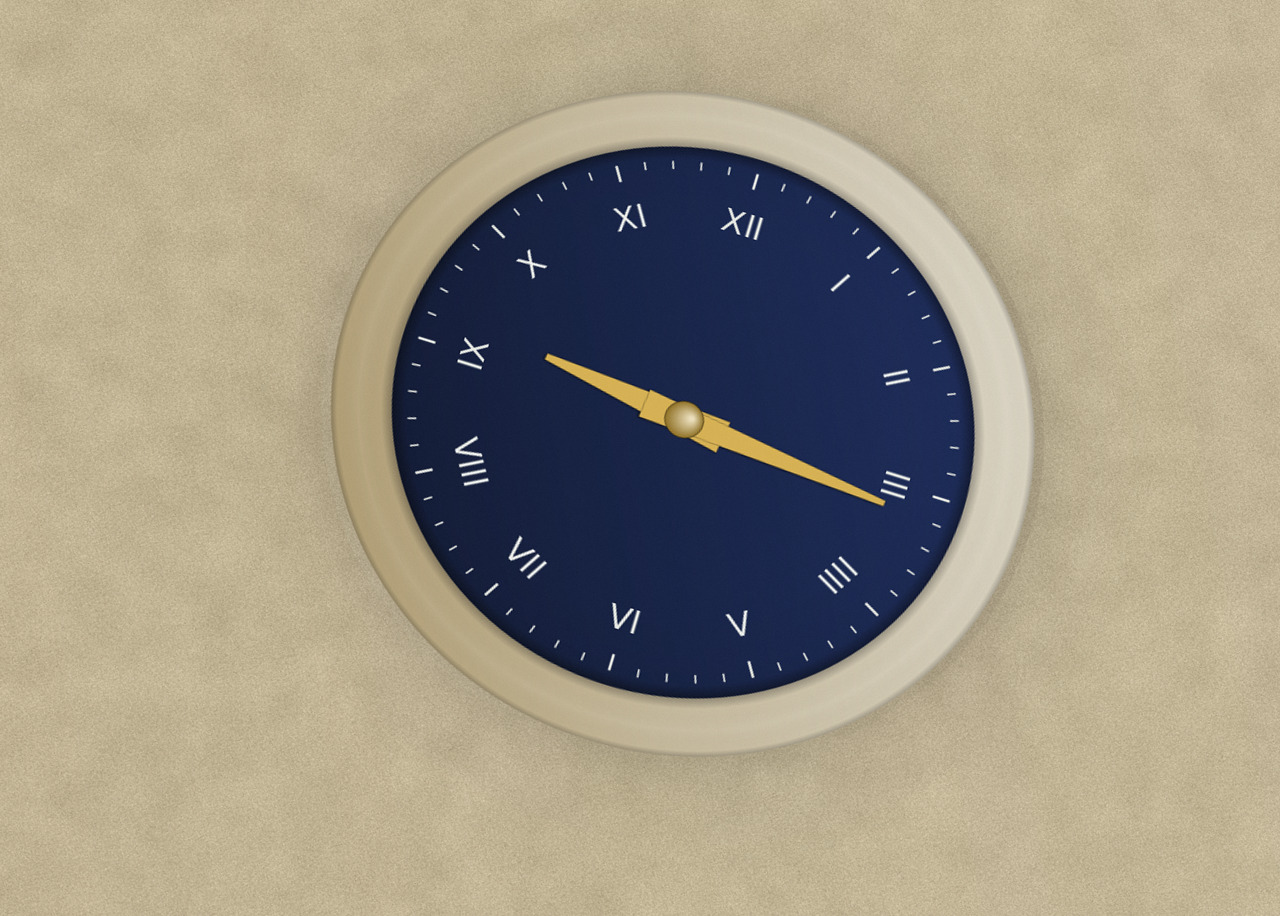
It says 9.16
